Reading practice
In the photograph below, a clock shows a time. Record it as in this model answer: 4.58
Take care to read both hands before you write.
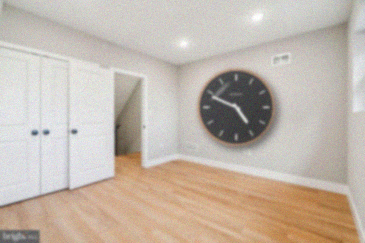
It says 4.49
